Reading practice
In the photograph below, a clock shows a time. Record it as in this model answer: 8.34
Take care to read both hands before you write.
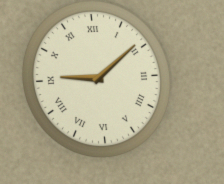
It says 9.09
